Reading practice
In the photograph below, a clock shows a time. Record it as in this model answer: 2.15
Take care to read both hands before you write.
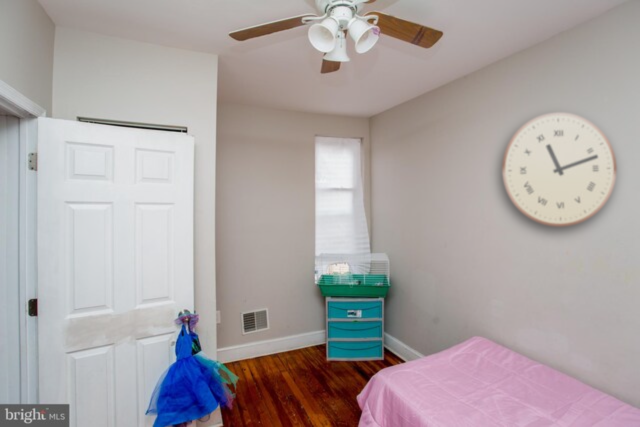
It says 11.12
